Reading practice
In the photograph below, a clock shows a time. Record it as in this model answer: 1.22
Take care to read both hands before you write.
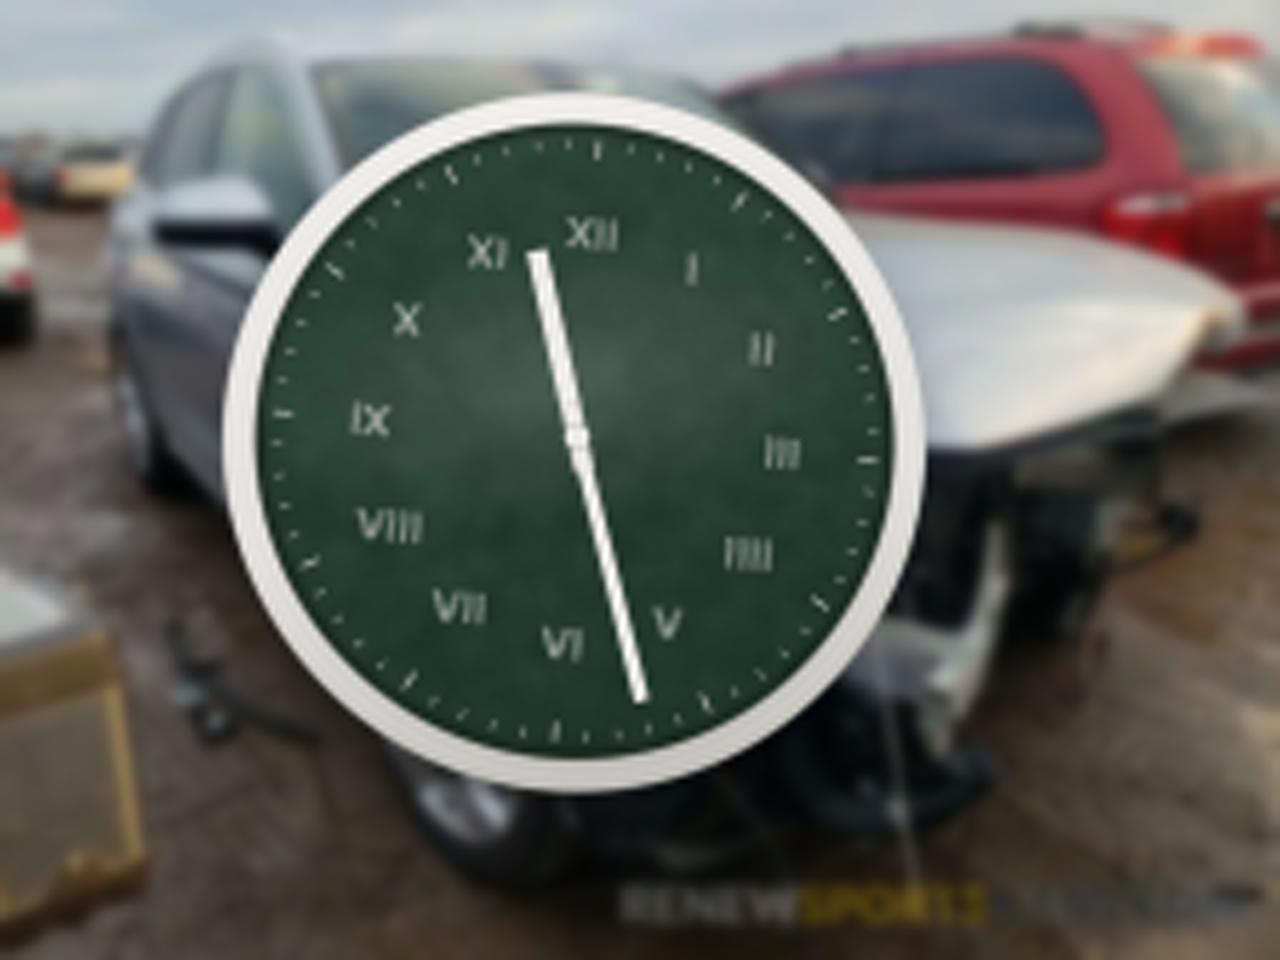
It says 11.27
